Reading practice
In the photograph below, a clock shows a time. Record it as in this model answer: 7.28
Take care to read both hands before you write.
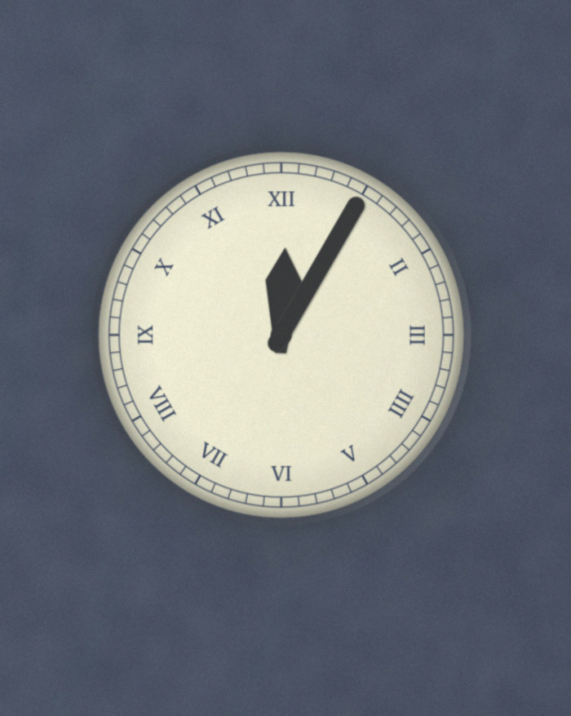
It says 12.05
